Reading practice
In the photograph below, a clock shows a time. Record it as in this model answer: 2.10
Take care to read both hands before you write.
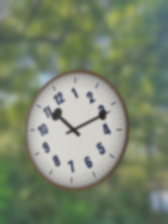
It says 11.16
